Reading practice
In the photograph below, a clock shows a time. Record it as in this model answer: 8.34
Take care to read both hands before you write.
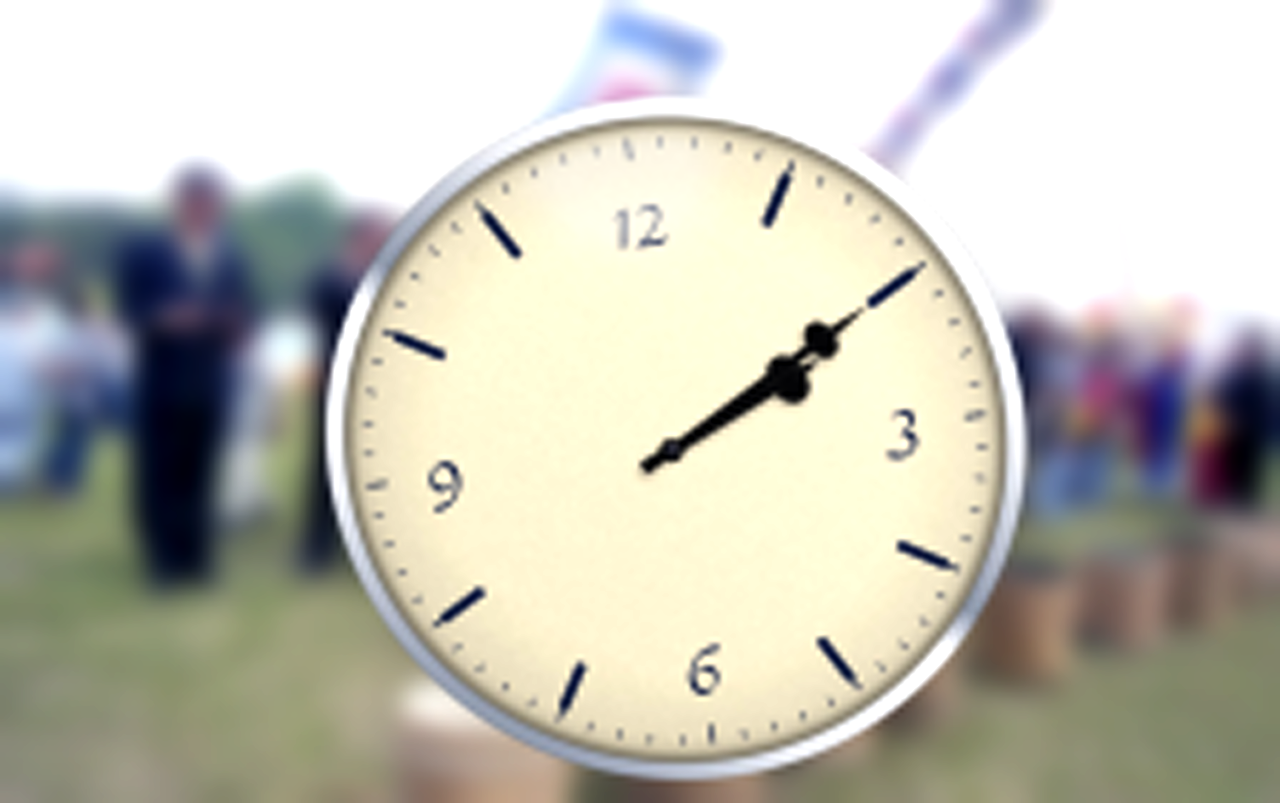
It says 2.10
